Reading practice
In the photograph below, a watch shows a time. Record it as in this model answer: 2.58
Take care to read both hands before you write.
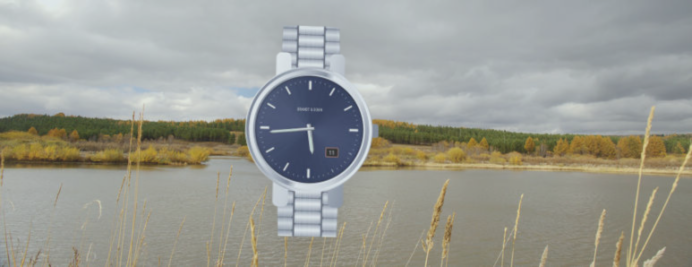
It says 5.44
